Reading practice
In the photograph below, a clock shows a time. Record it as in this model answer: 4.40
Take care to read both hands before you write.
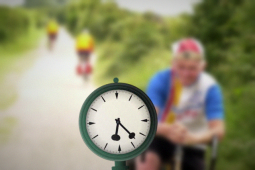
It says 6.23
